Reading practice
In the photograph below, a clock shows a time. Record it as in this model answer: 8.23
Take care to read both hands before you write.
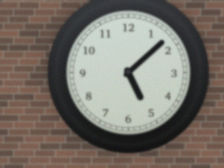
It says 5.08
